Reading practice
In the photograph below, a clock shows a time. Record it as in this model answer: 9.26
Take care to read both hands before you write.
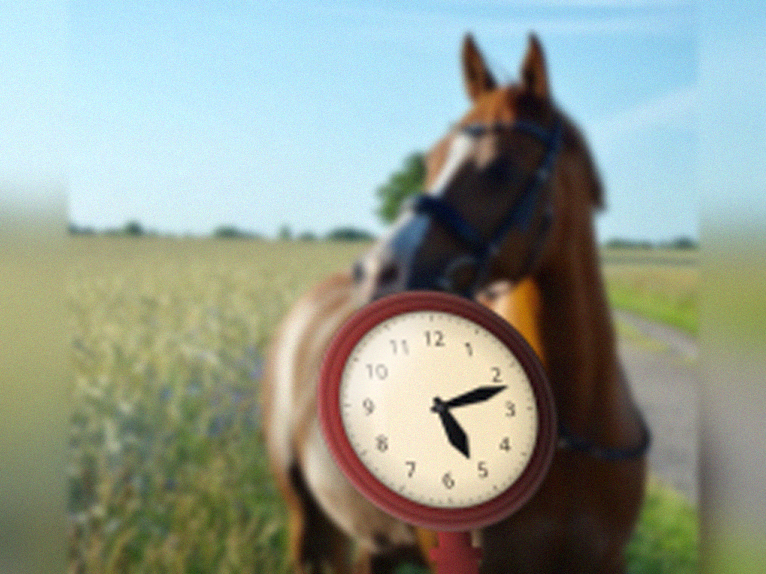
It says 5.12
